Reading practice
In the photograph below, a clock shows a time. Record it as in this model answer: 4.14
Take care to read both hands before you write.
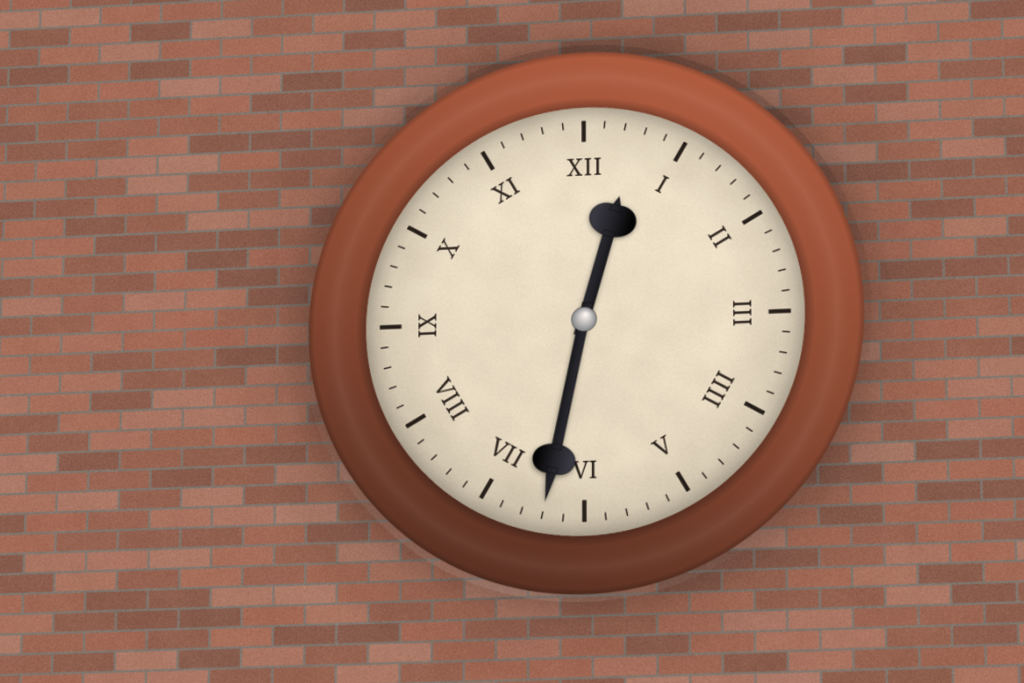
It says 12.32
